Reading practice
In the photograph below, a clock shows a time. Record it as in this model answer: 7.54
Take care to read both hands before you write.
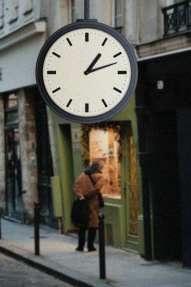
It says 1.12
